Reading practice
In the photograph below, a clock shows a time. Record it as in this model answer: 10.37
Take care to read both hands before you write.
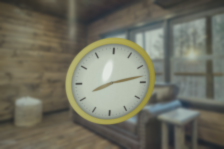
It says 8.13
